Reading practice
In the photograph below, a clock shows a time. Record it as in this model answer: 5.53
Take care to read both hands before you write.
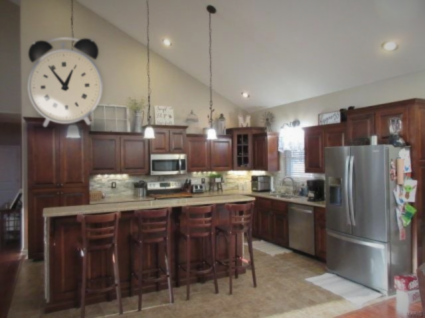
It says 12.54
